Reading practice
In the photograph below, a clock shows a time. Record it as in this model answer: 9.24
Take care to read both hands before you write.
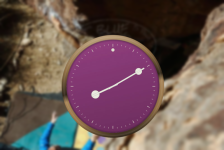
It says 8.10
